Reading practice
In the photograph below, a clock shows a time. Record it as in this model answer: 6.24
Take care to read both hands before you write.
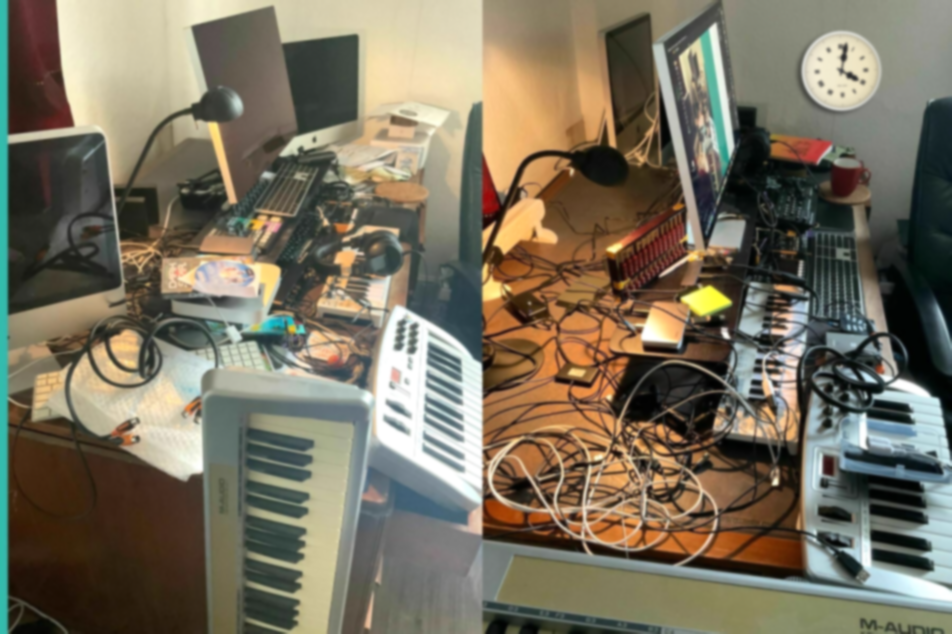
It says 4.02
